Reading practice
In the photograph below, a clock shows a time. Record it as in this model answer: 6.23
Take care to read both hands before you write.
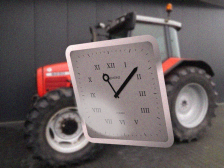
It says 11.08
